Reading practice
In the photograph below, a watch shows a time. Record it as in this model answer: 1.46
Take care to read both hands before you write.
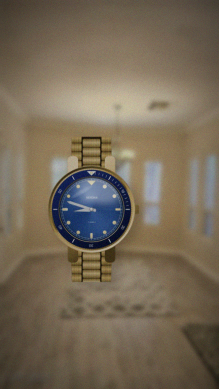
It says 8.48
